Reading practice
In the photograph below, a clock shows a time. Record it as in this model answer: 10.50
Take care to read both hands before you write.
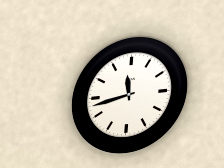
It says 11.43
